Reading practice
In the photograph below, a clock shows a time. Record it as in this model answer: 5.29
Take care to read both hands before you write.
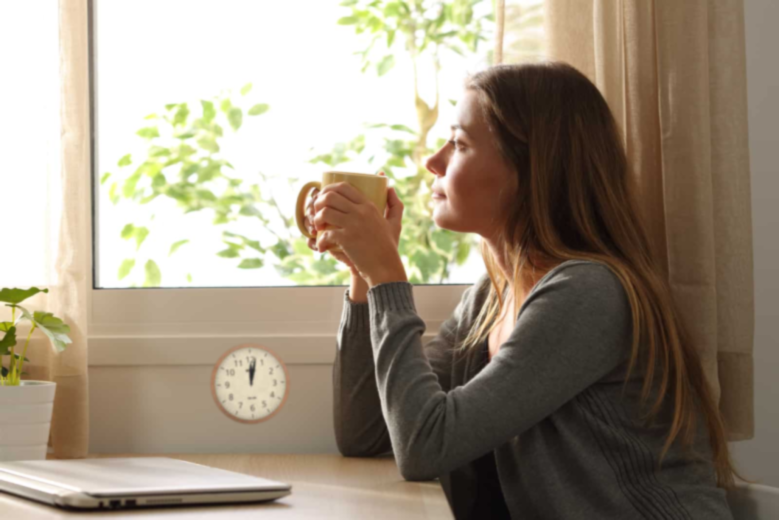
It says 12.02
